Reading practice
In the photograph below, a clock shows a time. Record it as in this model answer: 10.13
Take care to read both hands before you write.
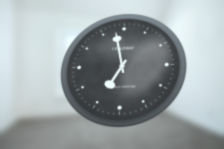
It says 6.58
